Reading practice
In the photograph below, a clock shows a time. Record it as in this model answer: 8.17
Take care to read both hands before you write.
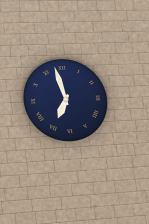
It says 6.58
